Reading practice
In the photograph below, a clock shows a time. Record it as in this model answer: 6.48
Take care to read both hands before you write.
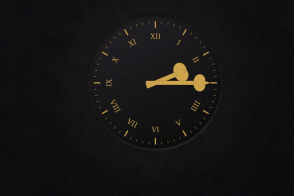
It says 2.15
